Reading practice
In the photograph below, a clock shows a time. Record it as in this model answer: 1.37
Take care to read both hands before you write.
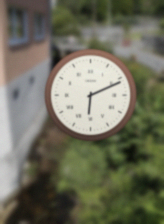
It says 6.11
